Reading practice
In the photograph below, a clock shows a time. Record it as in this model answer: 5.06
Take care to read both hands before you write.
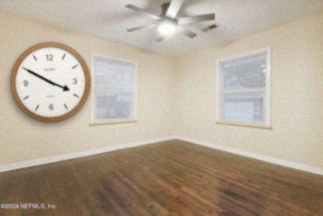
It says 3.50
